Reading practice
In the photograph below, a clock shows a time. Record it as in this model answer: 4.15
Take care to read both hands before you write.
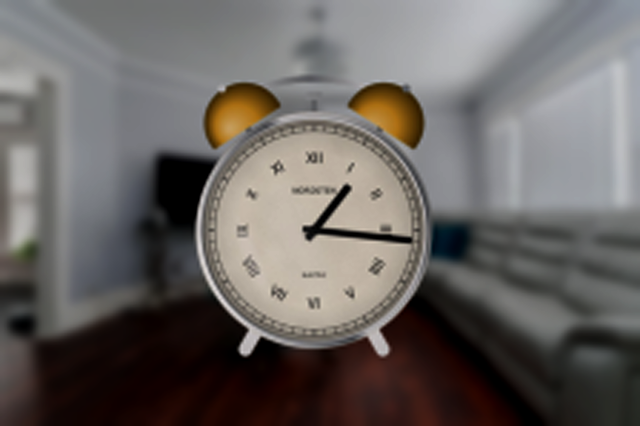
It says 1.16
